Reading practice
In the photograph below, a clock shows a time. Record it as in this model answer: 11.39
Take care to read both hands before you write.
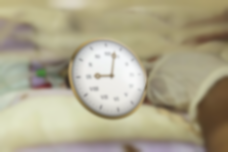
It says 9.03
